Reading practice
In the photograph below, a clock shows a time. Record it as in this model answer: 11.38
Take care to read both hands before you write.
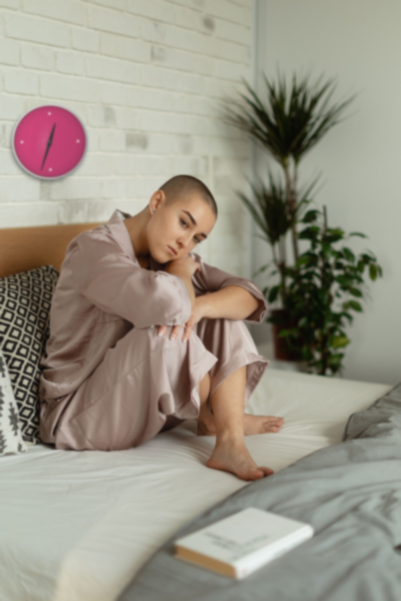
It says 12.33
